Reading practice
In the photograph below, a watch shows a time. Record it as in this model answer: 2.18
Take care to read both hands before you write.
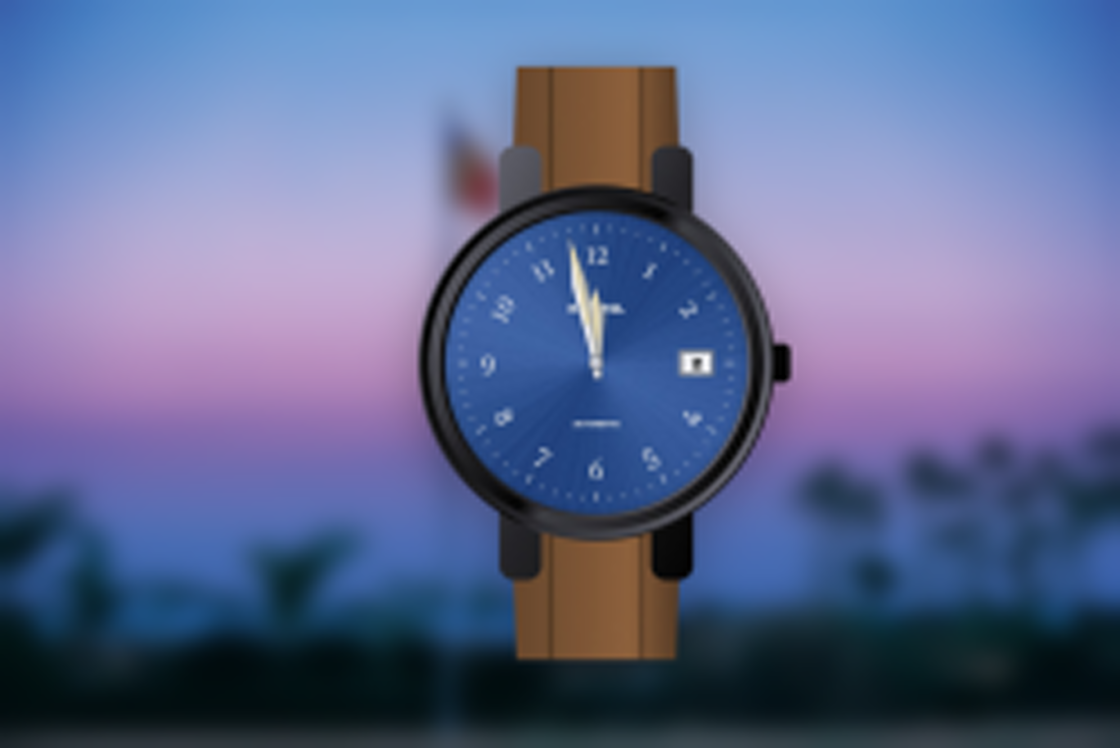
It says 11.58
